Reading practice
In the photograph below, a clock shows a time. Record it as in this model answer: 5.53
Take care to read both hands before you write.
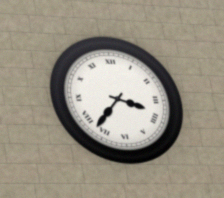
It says 3.37
